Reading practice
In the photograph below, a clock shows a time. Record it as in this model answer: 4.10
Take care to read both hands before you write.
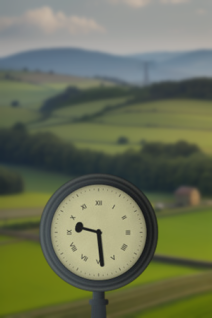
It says 9.29
